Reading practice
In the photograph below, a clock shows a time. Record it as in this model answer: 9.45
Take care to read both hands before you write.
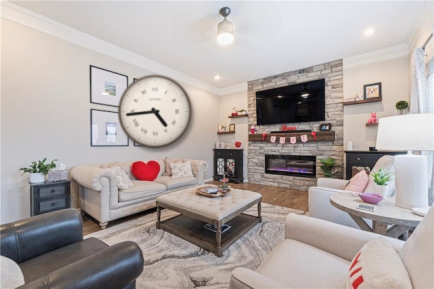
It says 4.44
